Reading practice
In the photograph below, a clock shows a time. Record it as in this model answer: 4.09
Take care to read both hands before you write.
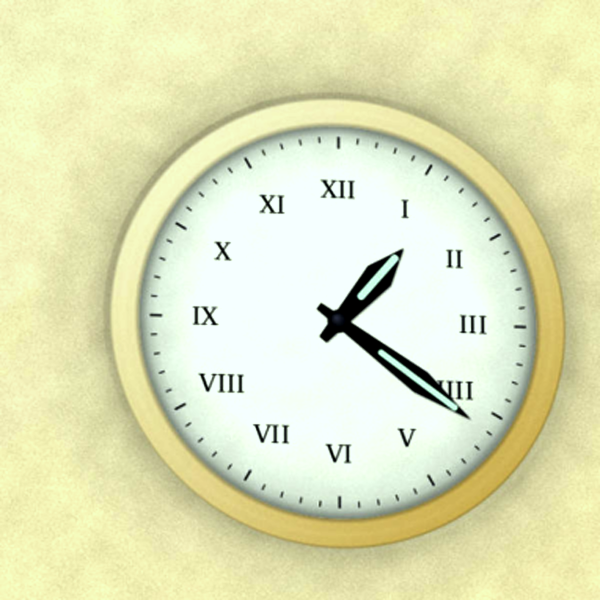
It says 1.21
